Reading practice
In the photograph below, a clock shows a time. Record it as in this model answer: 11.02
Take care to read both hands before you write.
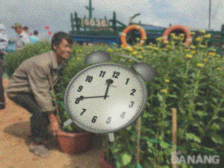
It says 11.41
